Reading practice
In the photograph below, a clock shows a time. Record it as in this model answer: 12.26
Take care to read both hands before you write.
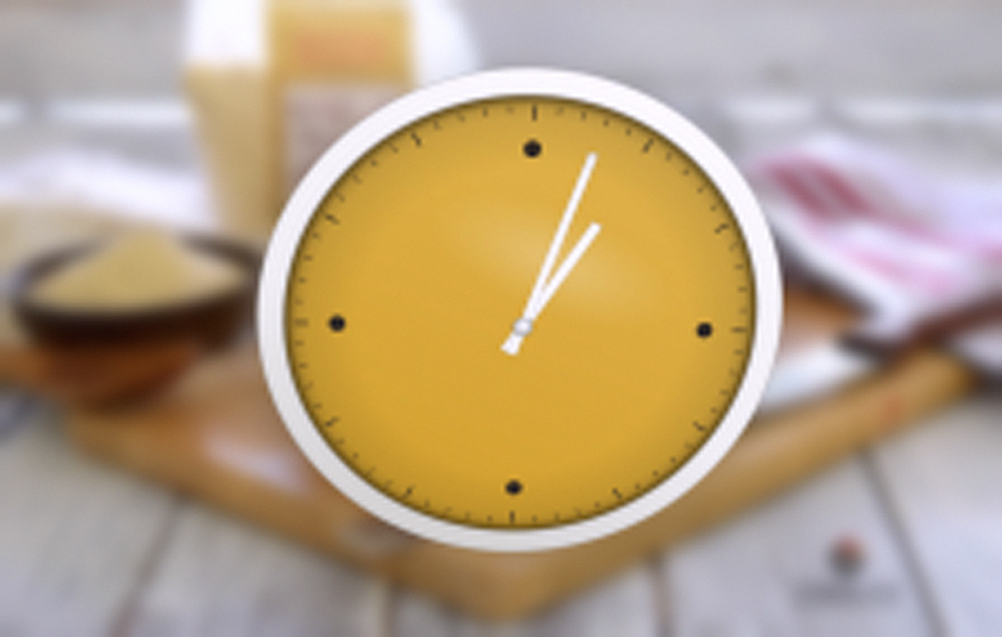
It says 1.03
